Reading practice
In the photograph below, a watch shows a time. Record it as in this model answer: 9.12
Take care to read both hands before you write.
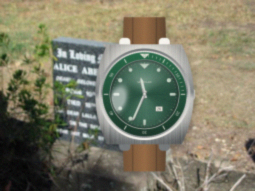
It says 11.34
